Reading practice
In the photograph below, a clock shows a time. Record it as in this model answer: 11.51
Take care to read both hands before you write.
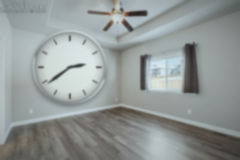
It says 2.39
